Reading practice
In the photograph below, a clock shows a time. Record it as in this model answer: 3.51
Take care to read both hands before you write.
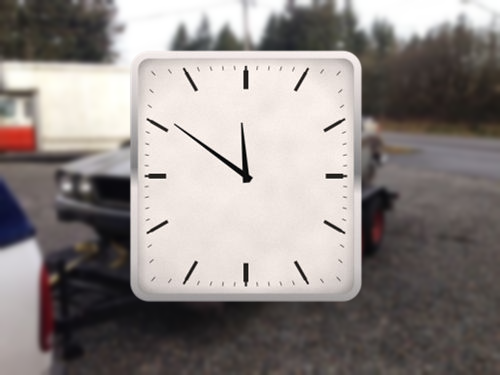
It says 11.51
